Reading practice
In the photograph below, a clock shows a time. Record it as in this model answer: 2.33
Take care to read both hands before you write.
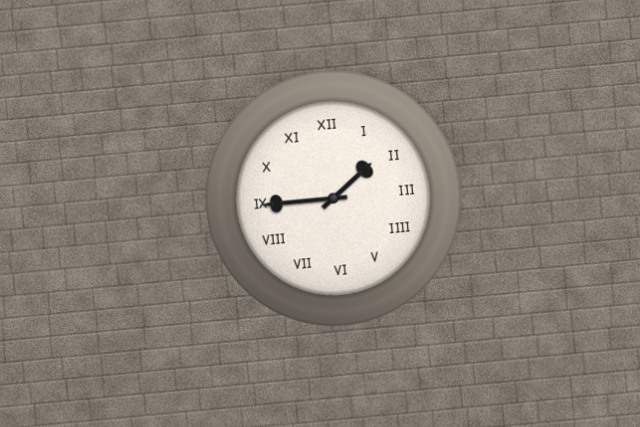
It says 1.45
